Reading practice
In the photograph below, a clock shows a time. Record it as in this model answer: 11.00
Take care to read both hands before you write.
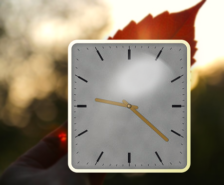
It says 9.22
